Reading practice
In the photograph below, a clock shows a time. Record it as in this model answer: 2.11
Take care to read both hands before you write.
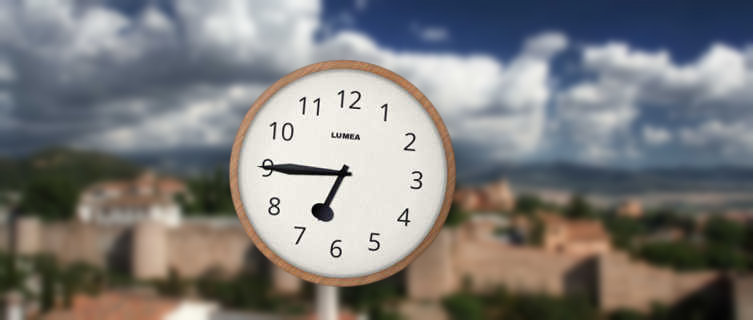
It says 6.45
